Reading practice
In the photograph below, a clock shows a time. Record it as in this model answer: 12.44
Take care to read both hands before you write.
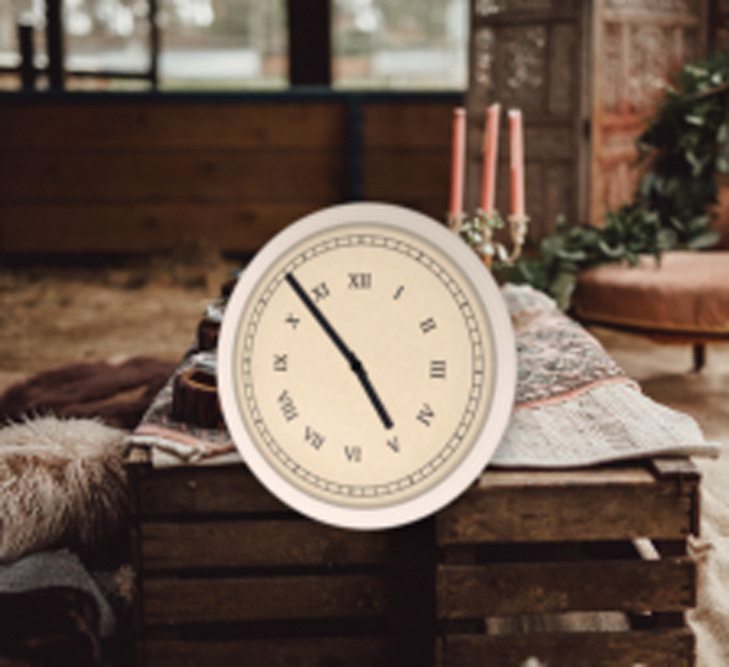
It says 4.53
